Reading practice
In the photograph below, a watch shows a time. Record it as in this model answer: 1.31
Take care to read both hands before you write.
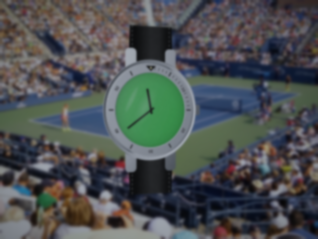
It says 11.39
